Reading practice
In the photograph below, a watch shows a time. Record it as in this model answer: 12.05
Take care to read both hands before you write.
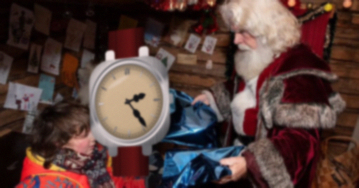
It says 2.24
